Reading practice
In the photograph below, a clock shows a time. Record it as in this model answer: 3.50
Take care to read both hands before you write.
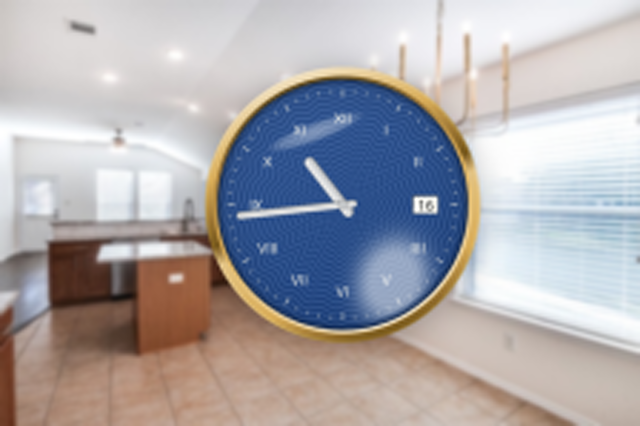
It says 10.44
